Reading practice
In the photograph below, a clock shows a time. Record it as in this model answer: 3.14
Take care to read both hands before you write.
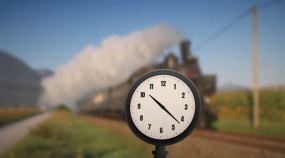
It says 10.22
